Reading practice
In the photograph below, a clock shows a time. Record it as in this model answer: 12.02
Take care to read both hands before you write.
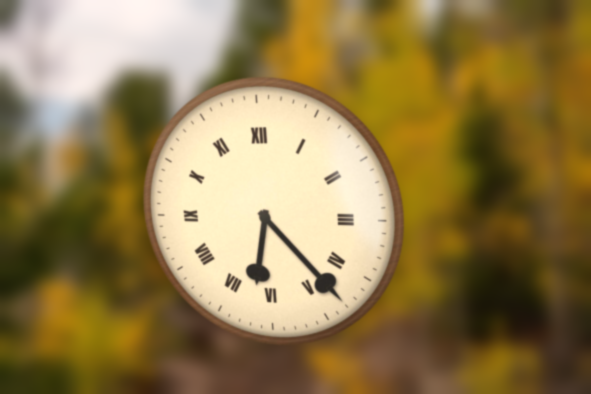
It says 6.23
